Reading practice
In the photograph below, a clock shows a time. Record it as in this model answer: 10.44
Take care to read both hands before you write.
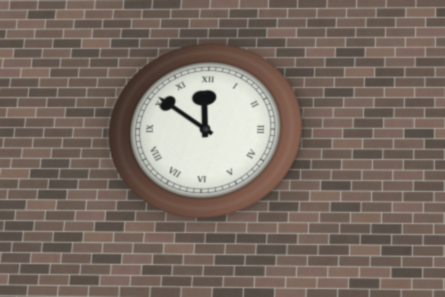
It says 11.51
